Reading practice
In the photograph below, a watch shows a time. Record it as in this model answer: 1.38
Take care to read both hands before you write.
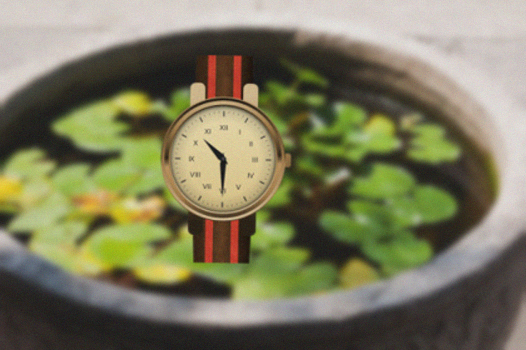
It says 10.30
